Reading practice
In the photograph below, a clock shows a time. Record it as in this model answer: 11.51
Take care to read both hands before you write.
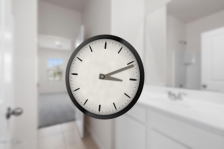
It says 3.11
